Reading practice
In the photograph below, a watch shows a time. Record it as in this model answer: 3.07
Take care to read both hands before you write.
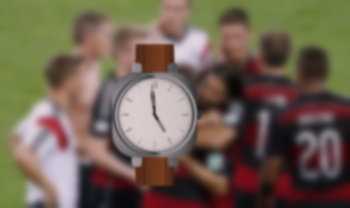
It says 4.59
